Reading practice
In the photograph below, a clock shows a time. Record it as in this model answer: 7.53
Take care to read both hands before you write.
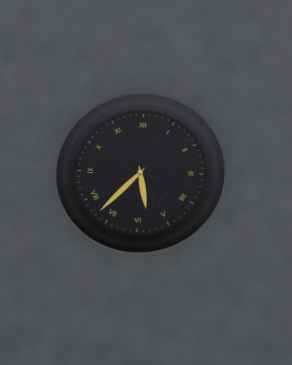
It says 5.37
